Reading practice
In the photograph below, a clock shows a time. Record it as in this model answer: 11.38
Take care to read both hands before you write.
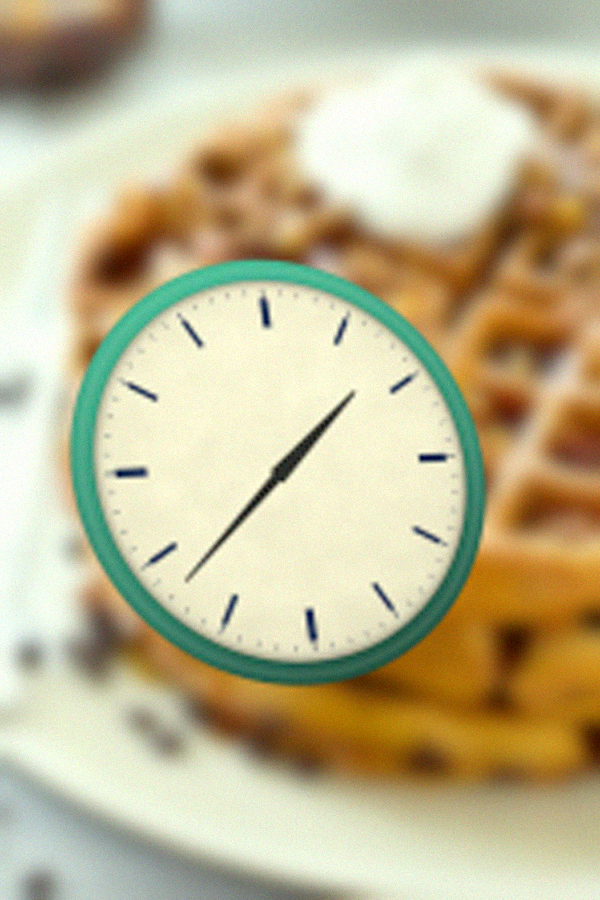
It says 1.38
